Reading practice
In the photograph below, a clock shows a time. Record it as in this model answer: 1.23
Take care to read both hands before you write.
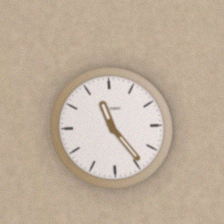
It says 11.24
